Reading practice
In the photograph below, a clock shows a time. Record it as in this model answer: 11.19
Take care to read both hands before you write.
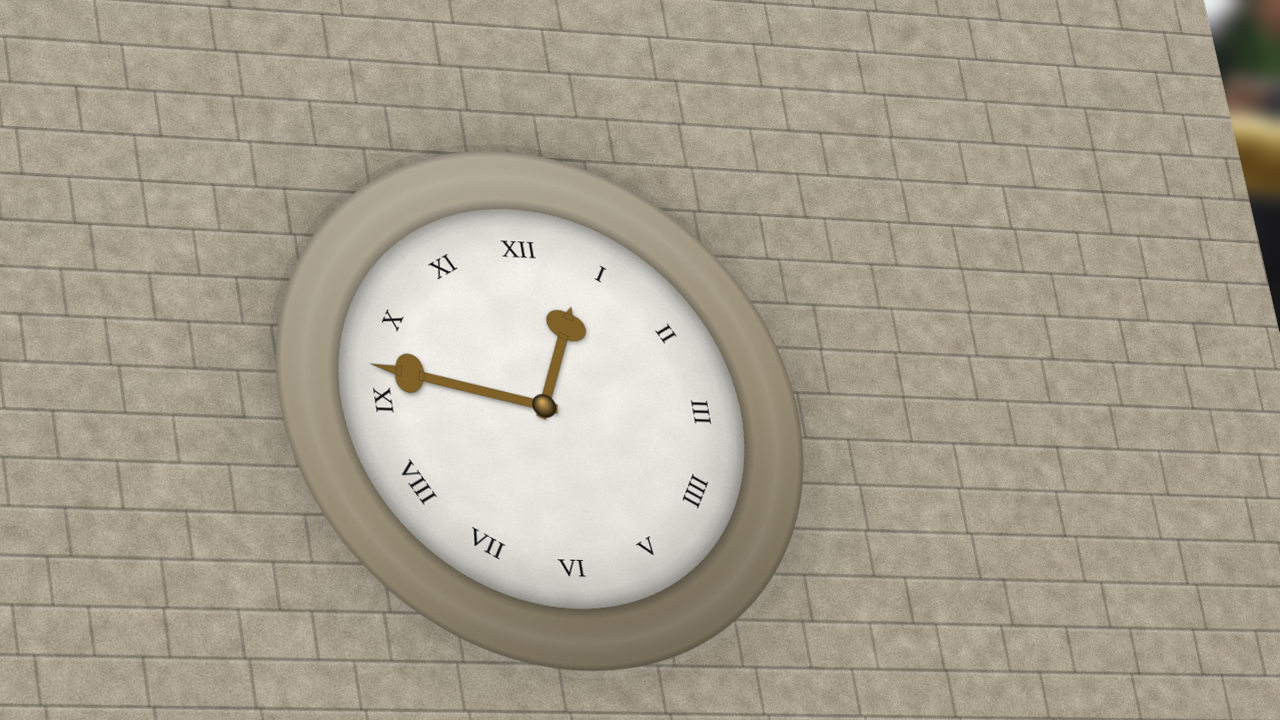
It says 12.47
